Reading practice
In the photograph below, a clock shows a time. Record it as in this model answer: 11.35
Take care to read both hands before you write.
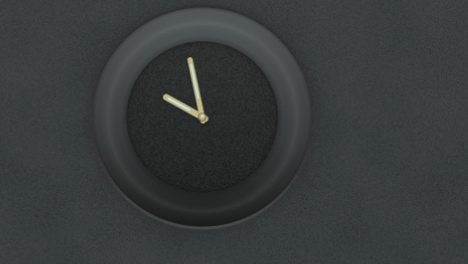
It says 9.58
